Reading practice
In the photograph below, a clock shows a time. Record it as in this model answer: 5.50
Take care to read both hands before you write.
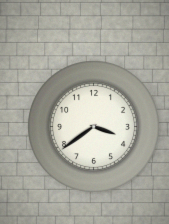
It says 3.39
